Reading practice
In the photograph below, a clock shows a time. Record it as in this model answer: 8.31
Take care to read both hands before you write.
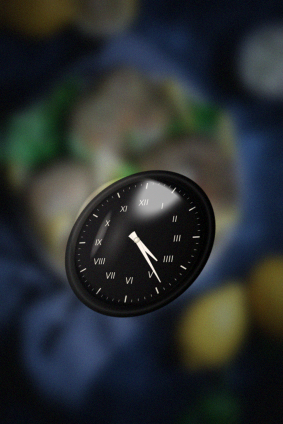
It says 4.24
